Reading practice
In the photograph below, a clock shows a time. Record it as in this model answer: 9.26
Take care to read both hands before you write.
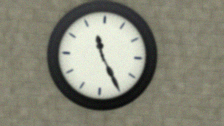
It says 11.25
